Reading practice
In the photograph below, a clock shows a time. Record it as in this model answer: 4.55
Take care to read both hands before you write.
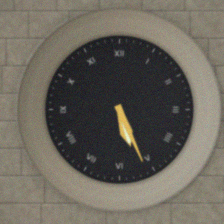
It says 5.26
